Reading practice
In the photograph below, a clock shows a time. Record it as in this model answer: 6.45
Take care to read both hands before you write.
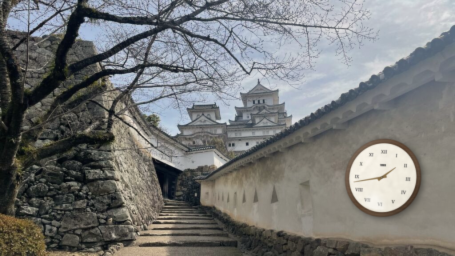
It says 1.43
